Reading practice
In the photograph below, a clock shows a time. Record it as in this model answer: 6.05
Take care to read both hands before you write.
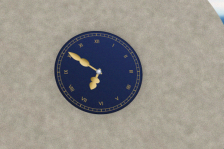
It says 6.51
